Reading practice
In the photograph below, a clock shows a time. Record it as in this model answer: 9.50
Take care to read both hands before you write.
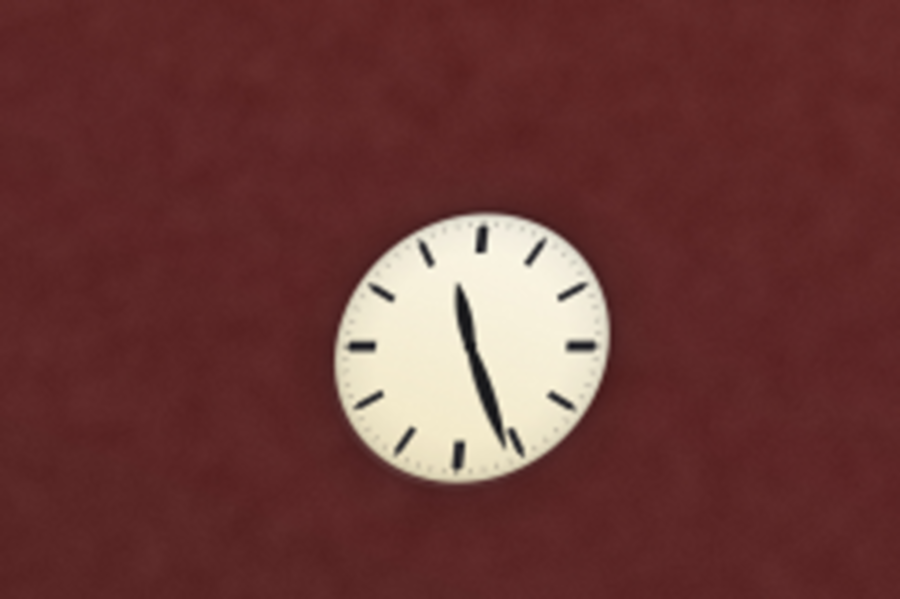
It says 11.26
